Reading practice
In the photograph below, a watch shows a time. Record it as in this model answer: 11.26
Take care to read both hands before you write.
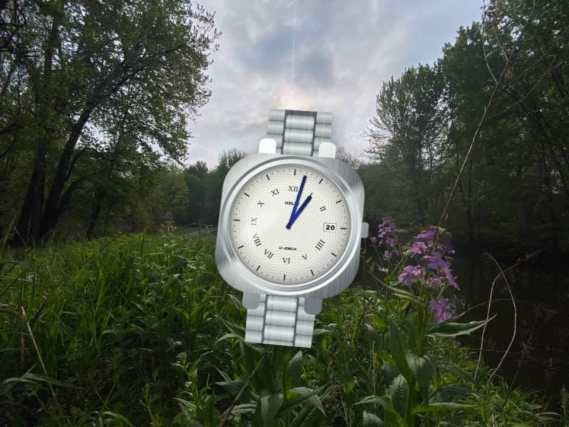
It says 1.02
